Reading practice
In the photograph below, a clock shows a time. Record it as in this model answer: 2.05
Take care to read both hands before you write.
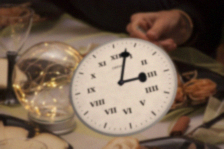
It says 3.03
